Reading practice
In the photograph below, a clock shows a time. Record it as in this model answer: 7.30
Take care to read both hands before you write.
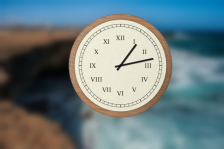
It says 1.13
